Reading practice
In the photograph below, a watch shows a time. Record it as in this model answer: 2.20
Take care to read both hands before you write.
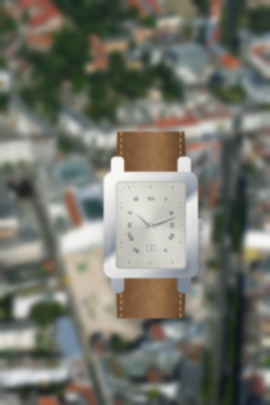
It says 10.12
